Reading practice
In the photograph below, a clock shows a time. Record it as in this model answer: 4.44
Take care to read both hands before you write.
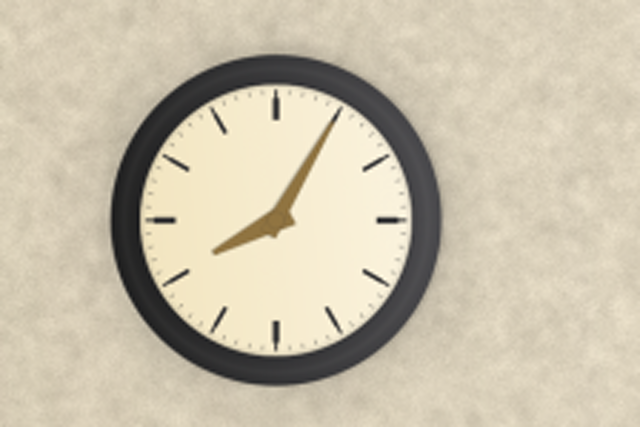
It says 8.05
